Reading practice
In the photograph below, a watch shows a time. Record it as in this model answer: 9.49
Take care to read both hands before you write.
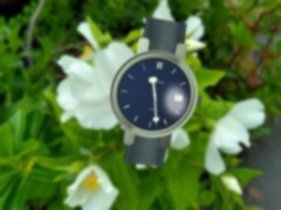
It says 11.28
